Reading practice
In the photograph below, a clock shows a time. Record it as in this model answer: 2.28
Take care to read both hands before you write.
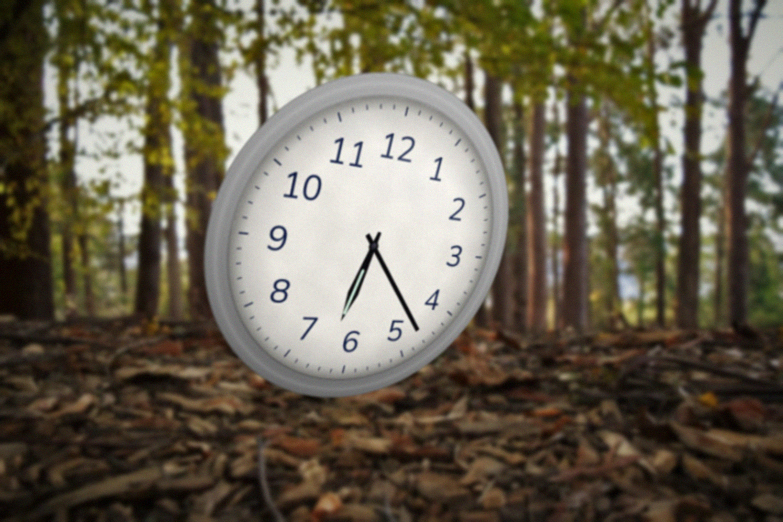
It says 6.23
